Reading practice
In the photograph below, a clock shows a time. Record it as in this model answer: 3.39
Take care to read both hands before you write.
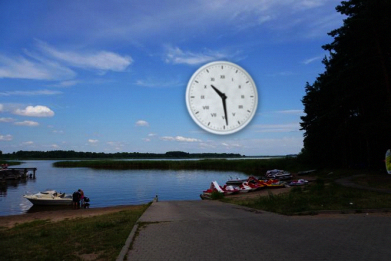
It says 10.29
